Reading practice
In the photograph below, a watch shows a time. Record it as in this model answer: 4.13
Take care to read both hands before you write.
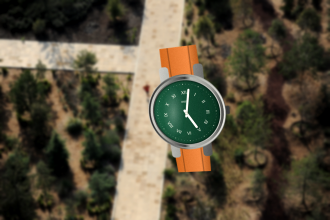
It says 5.02
